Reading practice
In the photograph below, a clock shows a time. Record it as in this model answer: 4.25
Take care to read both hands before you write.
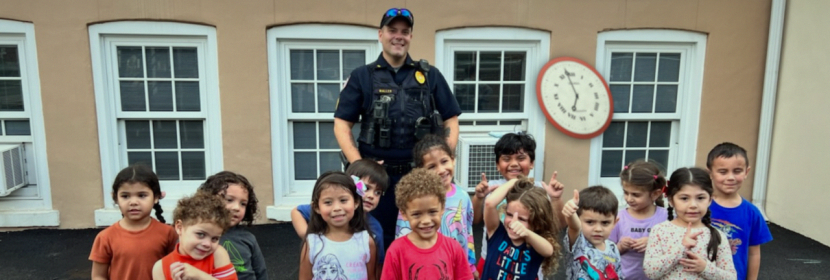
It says 6.58
